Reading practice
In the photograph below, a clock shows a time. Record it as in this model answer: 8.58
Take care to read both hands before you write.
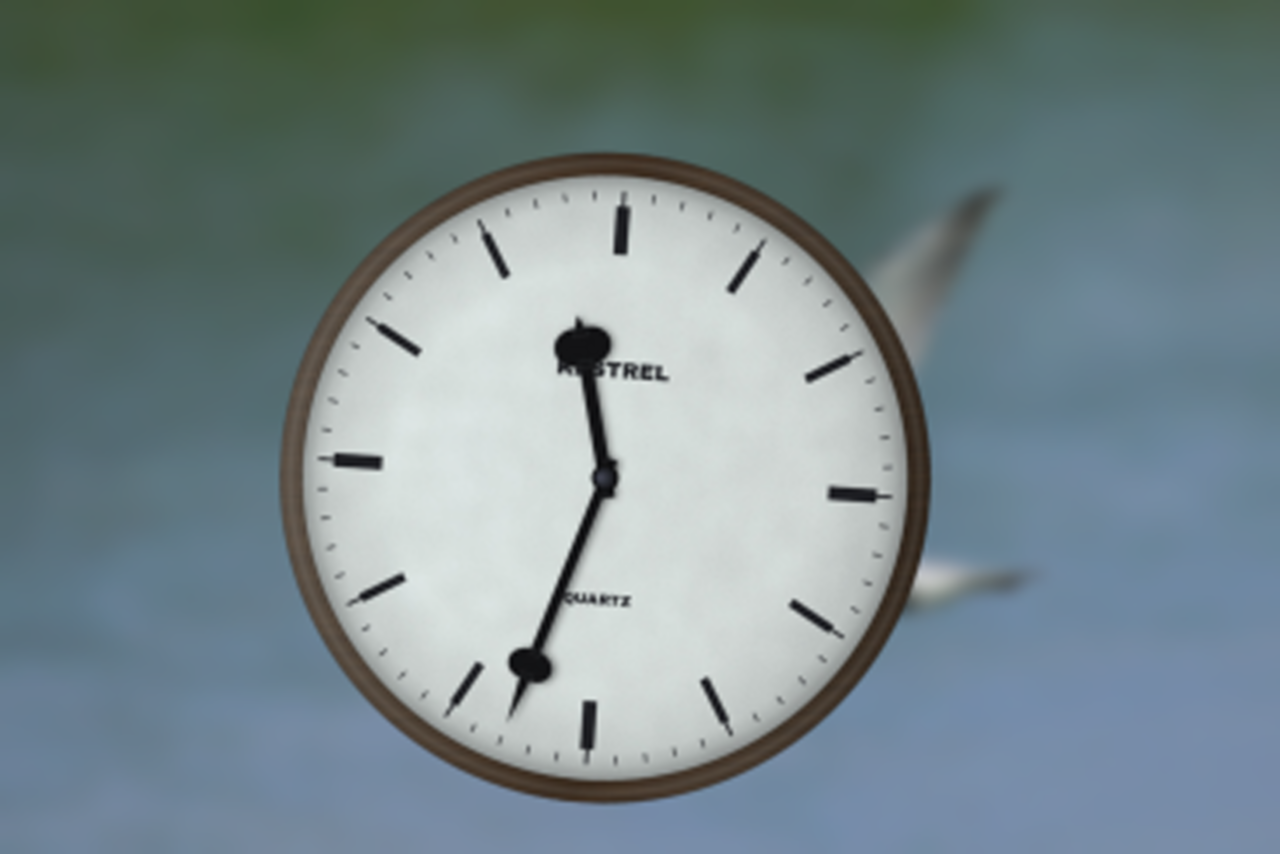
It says 11.33
